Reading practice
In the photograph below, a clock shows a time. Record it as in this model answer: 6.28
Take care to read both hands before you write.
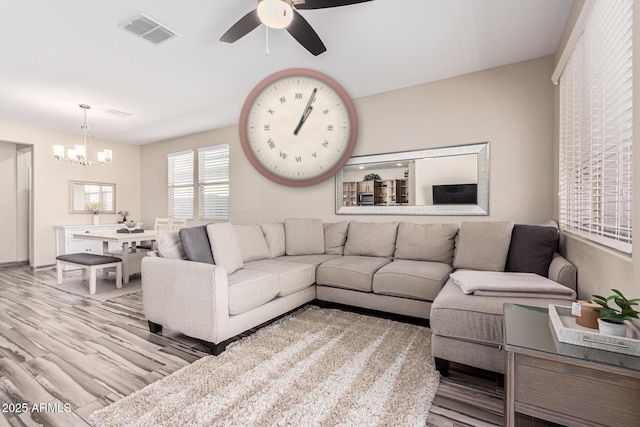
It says 1.04
